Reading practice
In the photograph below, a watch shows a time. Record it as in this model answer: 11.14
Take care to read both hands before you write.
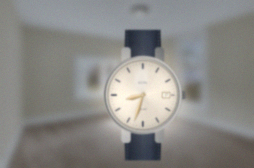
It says 8.33
